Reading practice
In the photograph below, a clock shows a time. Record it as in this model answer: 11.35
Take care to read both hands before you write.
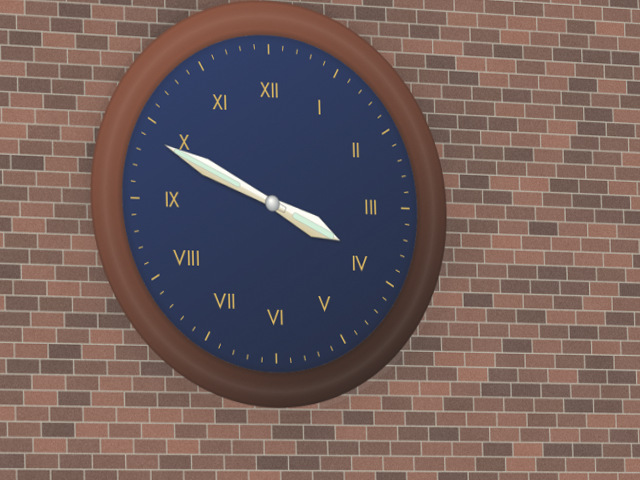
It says 3.49
